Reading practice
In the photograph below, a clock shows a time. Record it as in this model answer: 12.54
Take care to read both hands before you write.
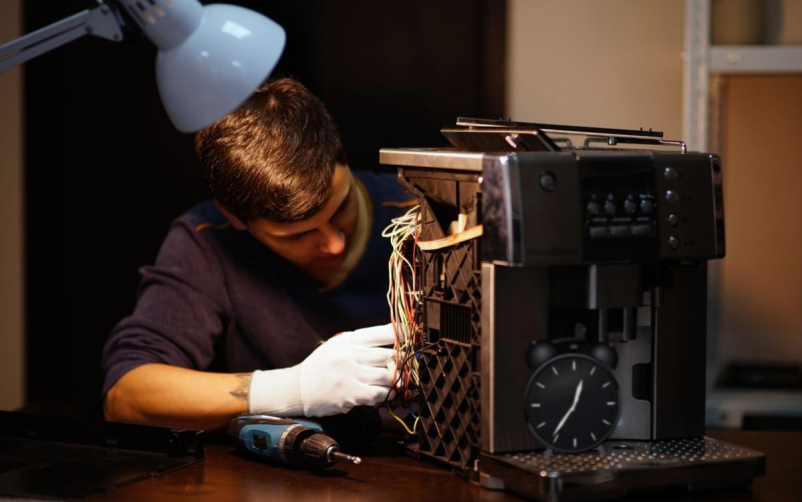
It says 12.36
